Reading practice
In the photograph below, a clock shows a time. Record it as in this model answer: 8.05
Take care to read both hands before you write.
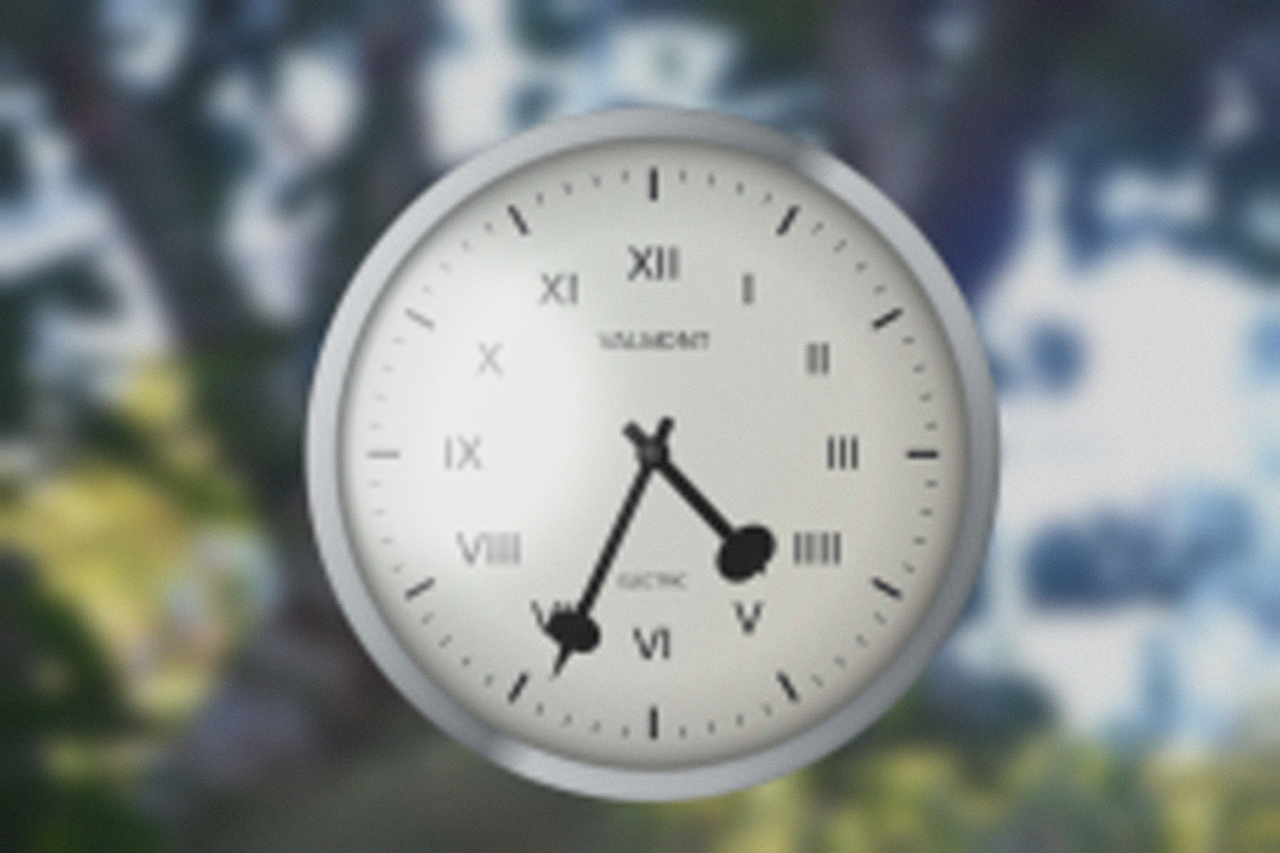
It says 4.34
